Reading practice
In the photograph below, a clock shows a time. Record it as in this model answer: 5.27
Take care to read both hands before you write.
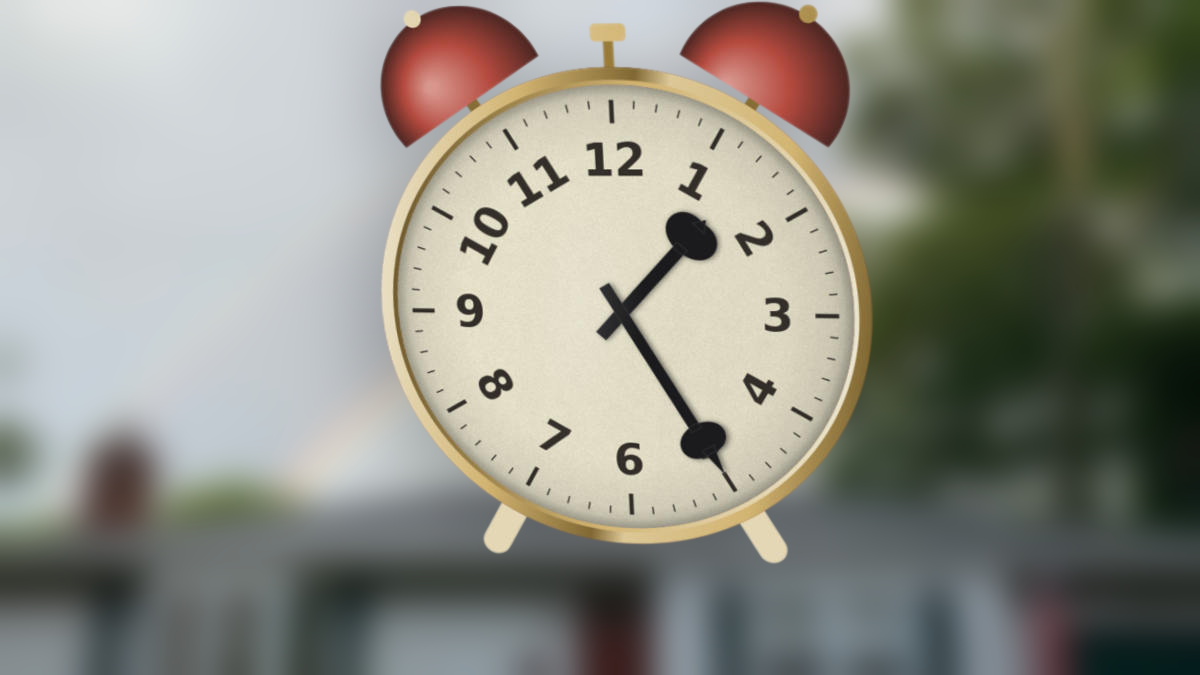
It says 1.25
